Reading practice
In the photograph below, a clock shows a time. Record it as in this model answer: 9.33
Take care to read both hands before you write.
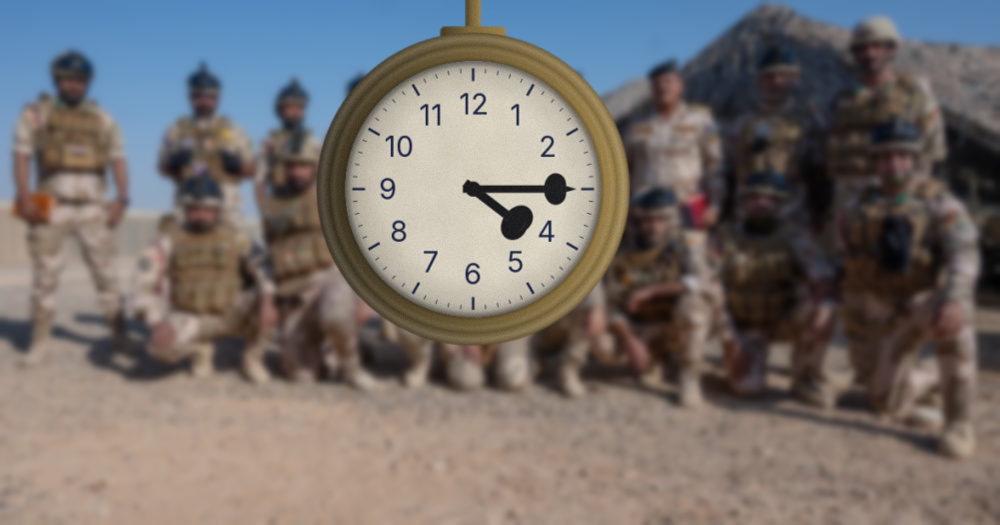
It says 4.15
